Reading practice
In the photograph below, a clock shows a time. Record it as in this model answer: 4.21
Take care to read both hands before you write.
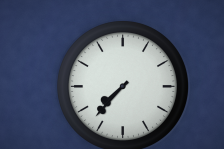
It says 7.37
